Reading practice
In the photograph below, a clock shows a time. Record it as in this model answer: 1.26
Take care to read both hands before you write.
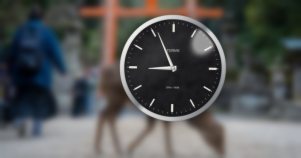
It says 8.56
